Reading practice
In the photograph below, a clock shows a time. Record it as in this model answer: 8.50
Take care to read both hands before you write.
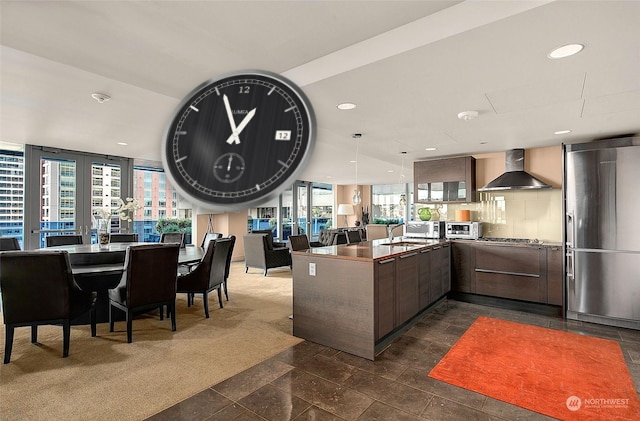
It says 12.56
